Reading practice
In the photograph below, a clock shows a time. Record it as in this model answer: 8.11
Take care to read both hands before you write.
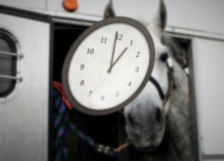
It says 12.59
